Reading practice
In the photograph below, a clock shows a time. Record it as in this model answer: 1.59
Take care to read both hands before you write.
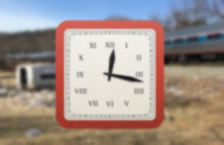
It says 12.17
